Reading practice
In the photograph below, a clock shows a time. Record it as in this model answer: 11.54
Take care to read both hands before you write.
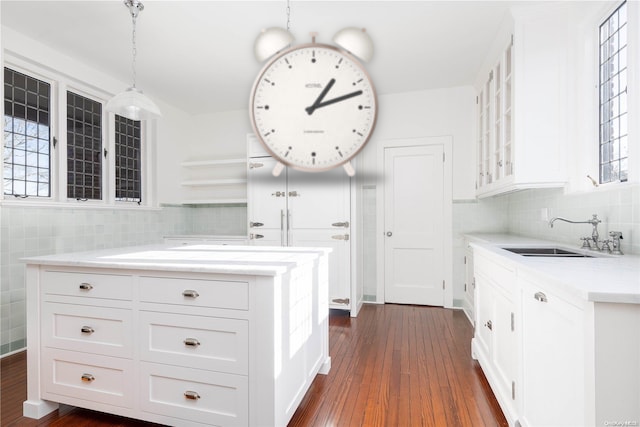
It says 1.12
